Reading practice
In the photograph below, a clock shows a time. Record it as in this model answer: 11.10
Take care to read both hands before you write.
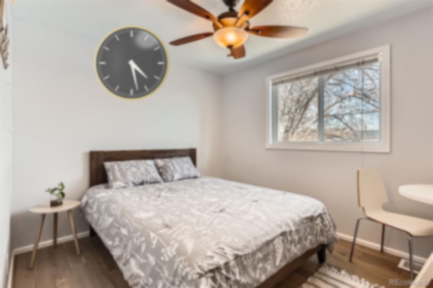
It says 4.28
